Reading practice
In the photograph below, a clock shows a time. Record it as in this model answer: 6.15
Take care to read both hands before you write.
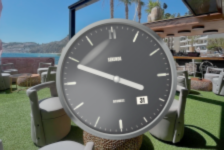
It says 3.49
